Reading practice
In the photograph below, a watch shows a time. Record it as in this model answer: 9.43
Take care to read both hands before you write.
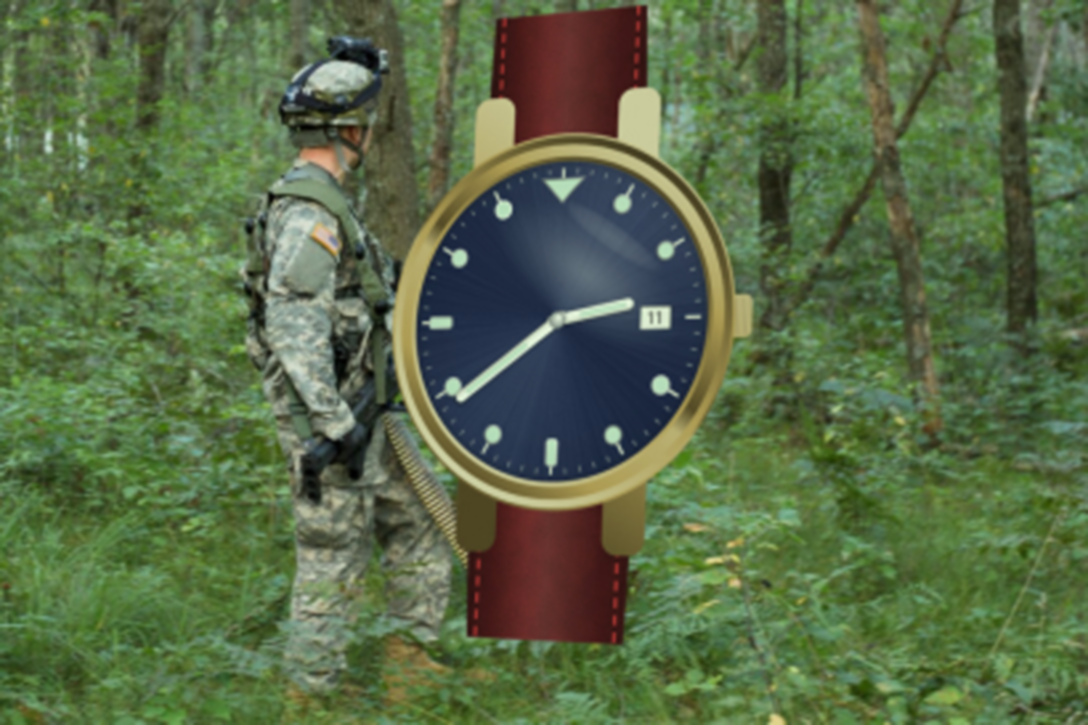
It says 2.39
